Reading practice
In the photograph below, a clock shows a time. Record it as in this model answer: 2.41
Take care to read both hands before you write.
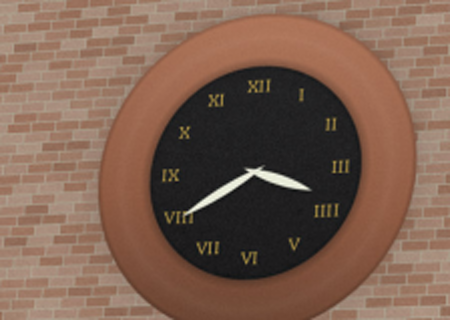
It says 3.40
